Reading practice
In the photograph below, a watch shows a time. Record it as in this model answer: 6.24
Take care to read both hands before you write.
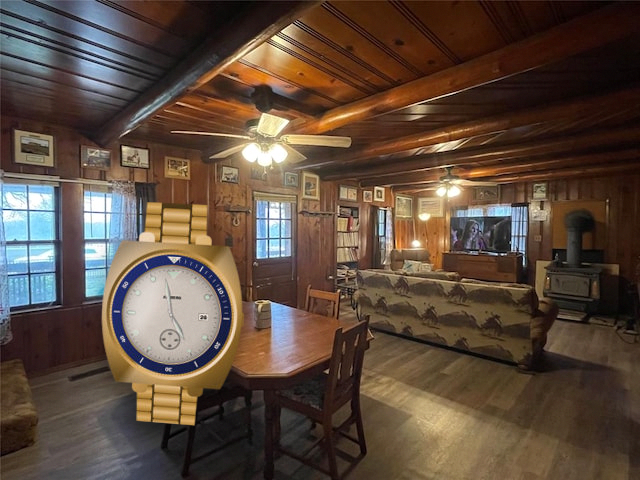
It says 4.58
